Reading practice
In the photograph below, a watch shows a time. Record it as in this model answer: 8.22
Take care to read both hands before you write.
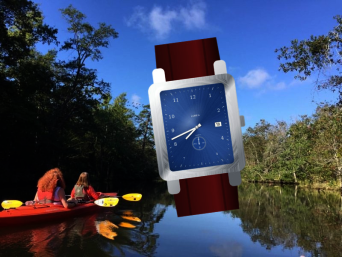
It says 7.42
